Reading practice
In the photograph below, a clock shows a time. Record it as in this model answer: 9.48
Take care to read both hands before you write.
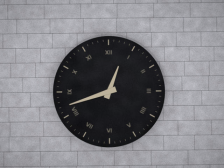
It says 12.42
